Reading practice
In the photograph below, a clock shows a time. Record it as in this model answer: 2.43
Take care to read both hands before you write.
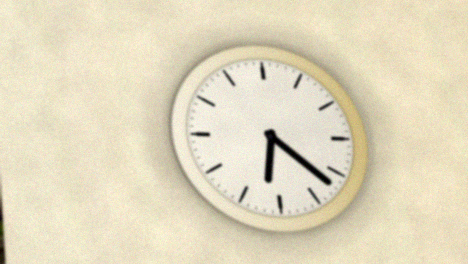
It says 6.22
